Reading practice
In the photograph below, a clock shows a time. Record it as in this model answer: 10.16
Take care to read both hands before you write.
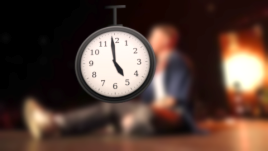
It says 4.59
